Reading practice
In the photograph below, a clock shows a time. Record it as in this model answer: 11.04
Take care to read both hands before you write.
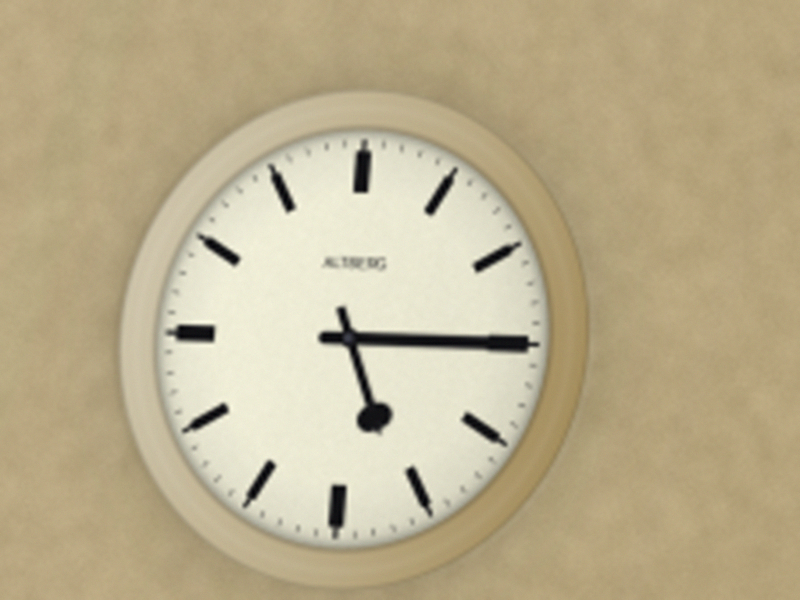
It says 5.15
